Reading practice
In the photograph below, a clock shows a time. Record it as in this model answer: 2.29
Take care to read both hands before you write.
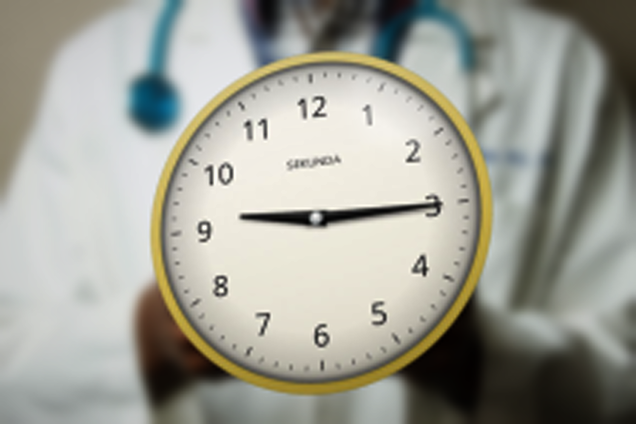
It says 9.15
